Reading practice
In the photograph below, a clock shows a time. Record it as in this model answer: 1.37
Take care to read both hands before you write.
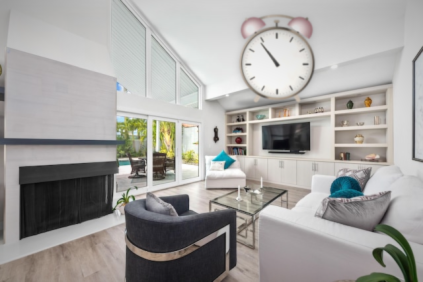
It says 10.54
